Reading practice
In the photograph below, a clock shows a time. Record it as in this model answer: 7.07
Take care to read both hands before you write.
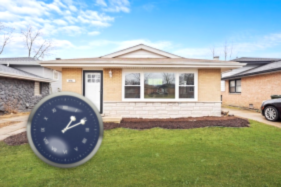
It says 1.11
